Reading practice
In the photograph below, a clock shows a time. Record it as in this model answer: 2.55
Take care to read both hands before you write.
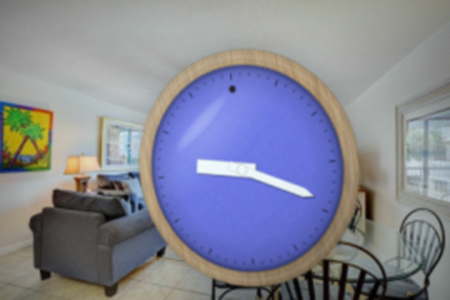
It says 9.19
